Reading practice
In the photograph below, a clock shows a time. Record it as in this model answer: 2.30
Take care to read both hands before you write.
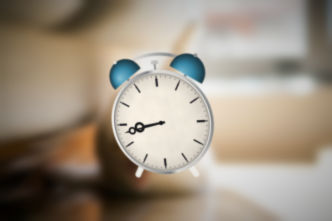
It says 8.43
